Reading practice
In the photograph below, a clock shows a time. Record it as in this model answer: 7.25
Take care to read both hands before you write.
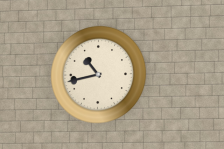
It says 10.43
